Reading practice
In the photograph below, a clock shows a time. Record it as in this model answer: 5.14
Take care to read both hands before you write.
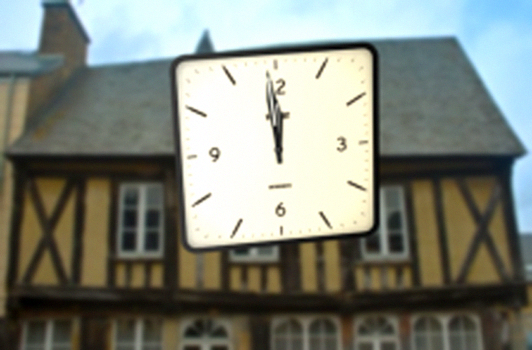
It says 11.59
